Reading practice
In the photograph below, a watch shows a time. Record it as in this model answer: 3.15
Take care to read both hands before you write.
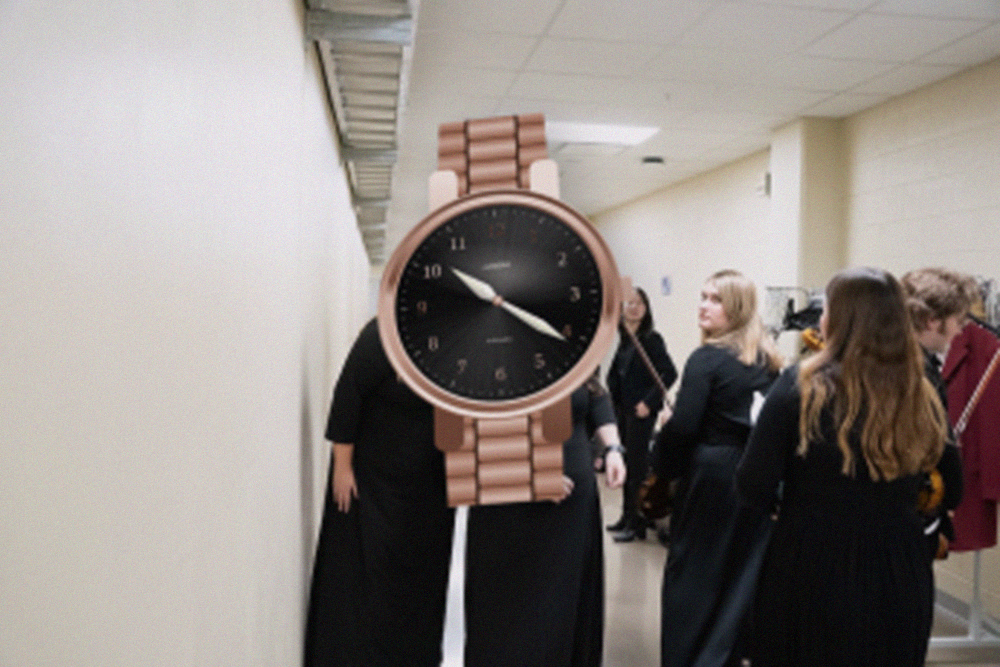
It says 10.21
